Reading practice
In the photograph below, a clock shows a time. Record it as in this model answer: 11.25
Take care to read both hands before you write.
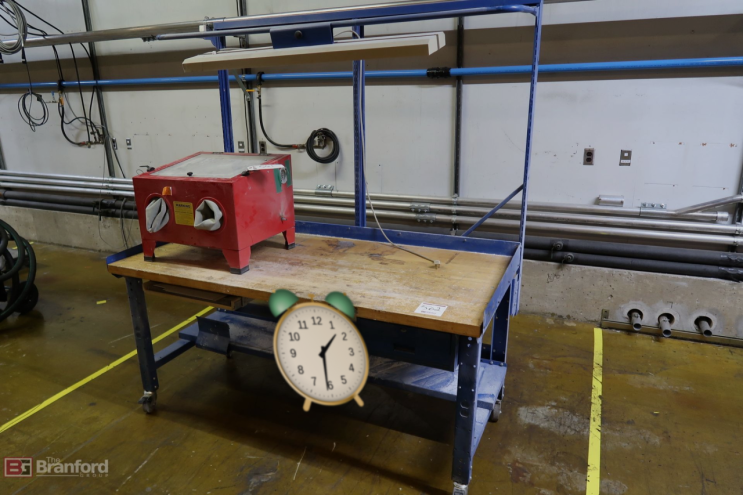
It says 1.31
